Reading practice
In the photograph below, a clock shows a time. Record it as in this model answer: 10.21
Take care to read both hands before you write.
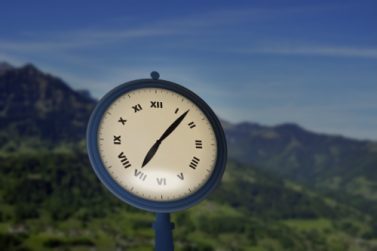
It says 7.07
